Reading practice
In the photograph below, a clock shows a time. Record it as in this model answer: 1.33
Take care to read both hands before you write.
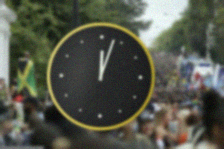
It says 12.03
